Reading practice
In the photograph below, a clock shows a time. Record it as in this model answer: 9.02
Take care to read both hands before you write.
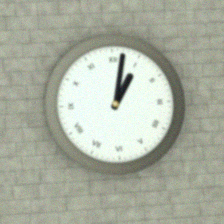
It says 1.02
